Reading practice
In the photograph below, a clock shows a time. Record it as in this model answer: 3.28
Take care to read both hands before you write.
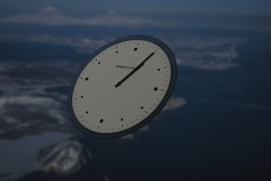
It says 1.05
